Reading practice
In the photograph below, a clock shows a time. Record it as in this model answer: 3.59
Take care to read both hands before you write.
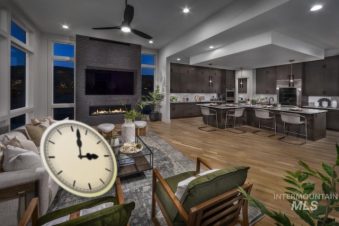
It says 3.02
